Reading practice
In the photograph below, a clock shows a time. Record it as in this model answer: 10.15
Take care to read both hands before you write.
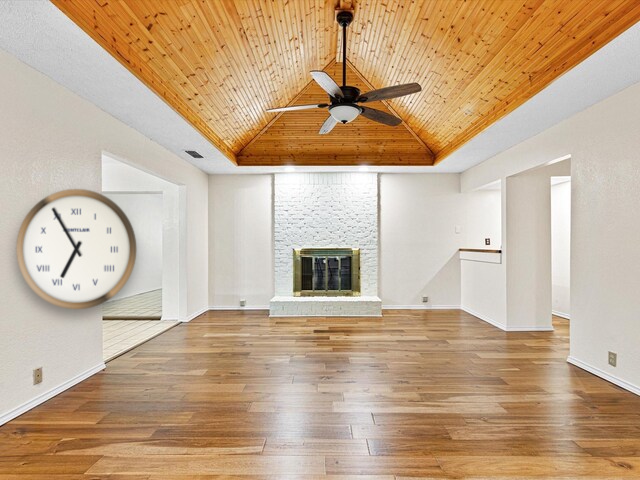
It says 6.55
